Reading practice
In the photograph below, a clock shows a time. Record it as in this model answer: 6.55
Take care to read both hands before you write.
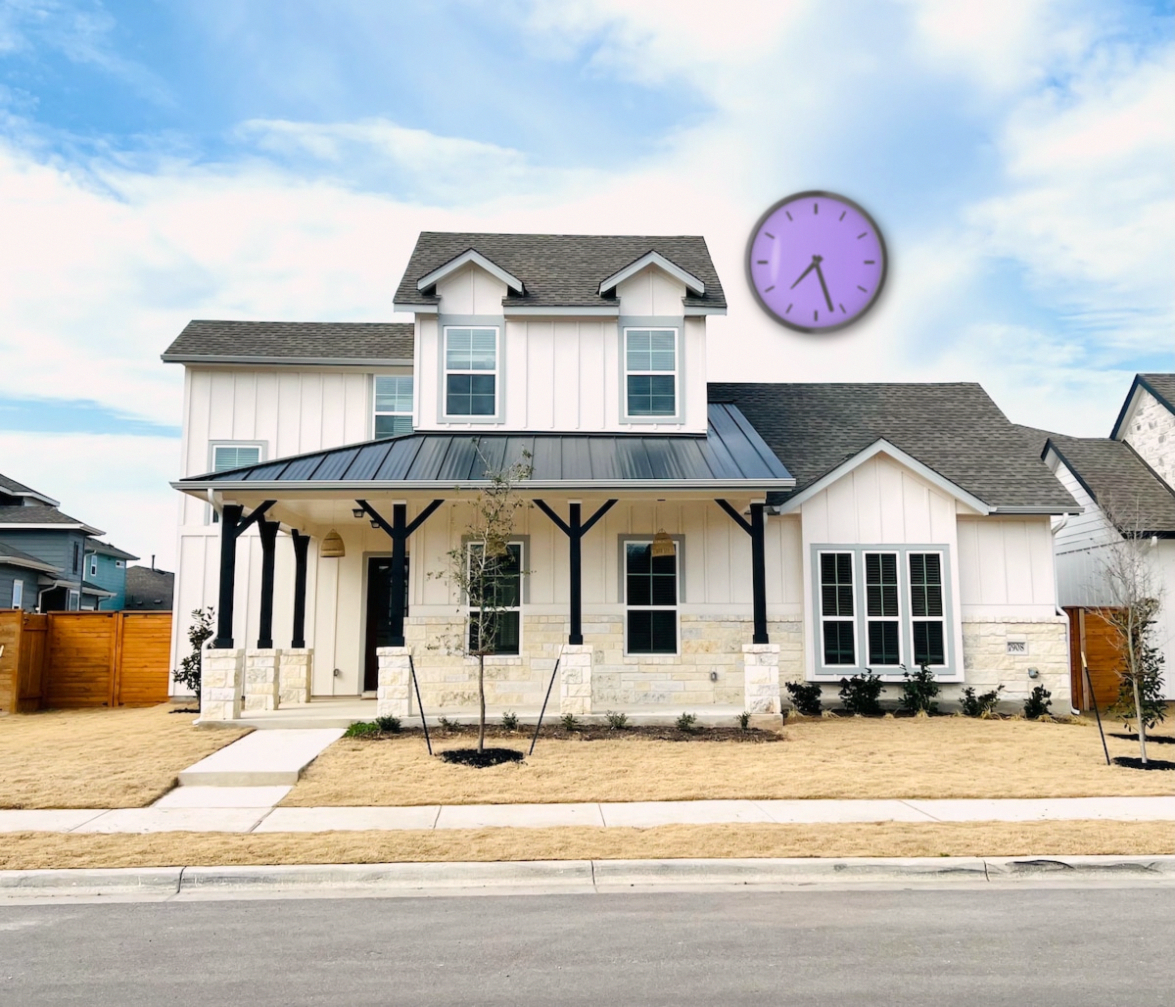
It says 7.27
